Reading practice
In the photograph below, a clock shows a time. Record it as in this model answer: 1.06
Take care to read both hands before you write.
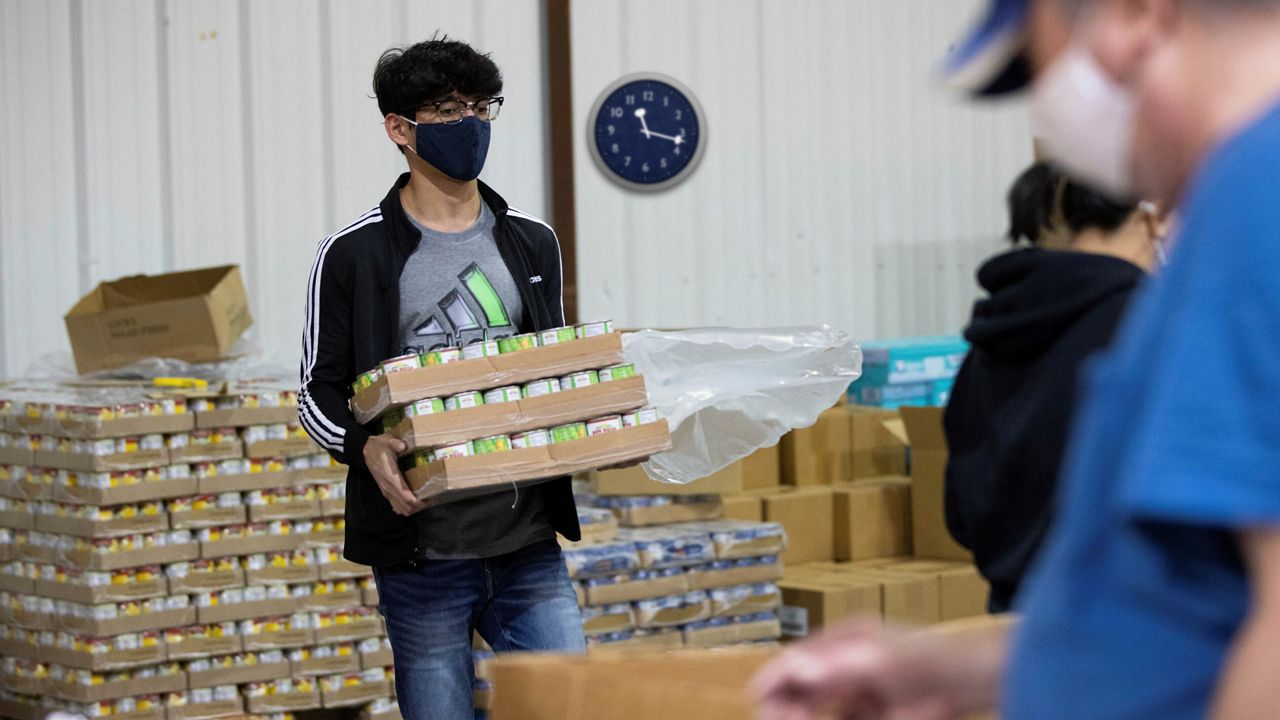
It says 11.17
